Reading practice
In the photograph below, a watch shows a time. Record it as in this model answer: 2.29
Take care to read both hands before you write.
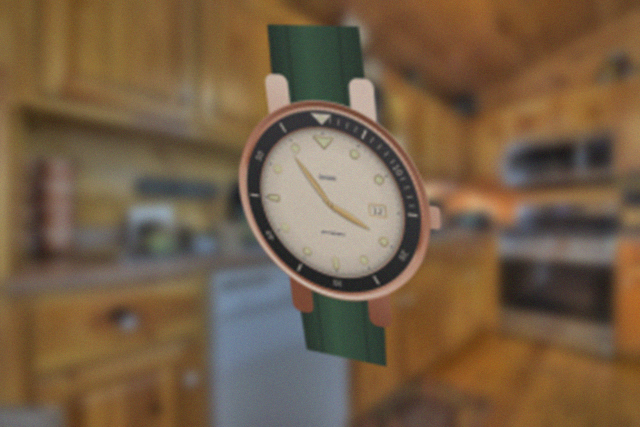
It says 3.54
